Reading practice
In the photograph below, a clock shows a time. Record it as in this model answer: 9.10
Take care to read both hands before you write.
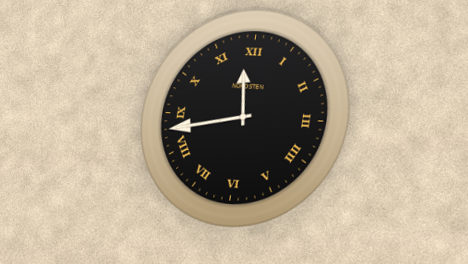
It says 11.43
